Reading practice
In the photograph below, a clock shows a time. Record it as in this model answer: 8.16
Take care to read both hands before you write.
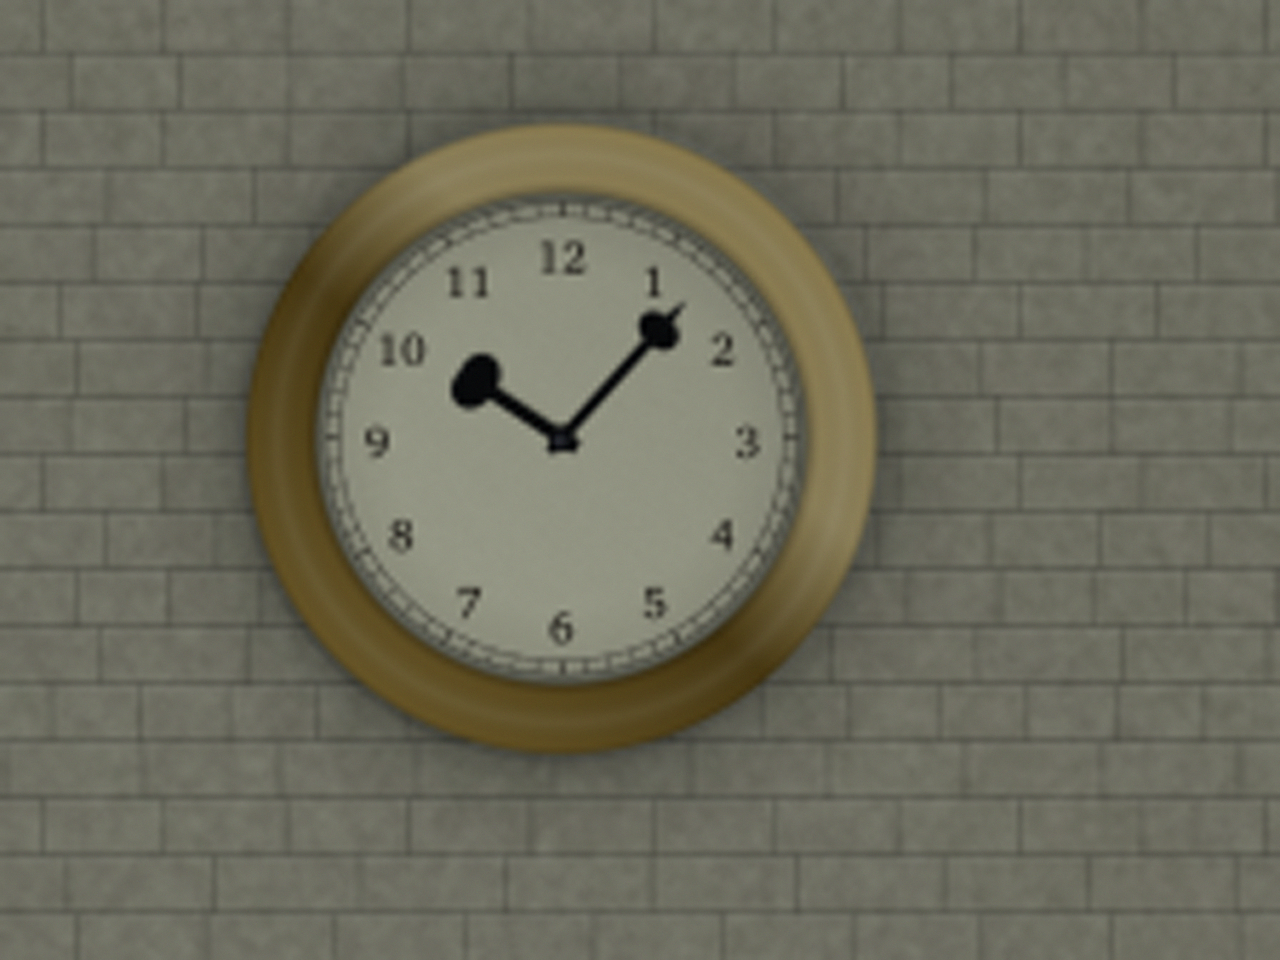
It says 10.07
